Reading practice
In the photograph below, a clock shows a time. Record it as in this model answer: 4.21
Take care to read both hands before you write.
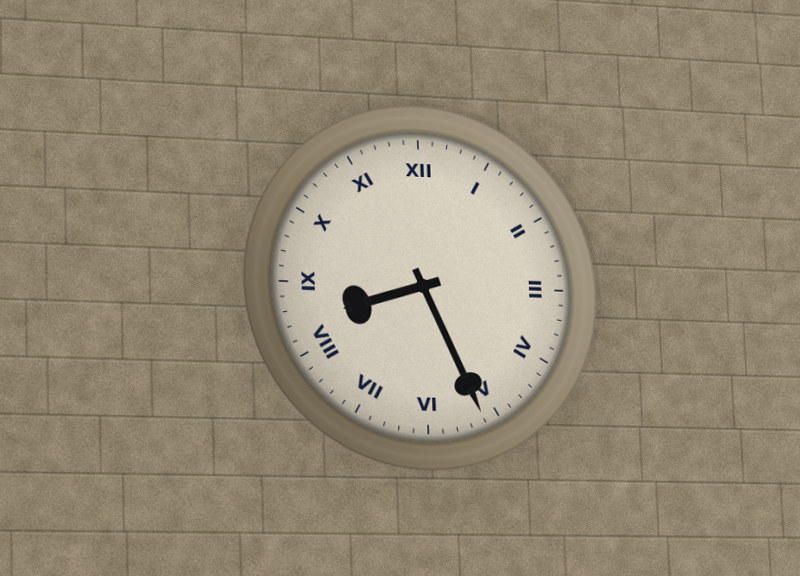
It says 8.26
